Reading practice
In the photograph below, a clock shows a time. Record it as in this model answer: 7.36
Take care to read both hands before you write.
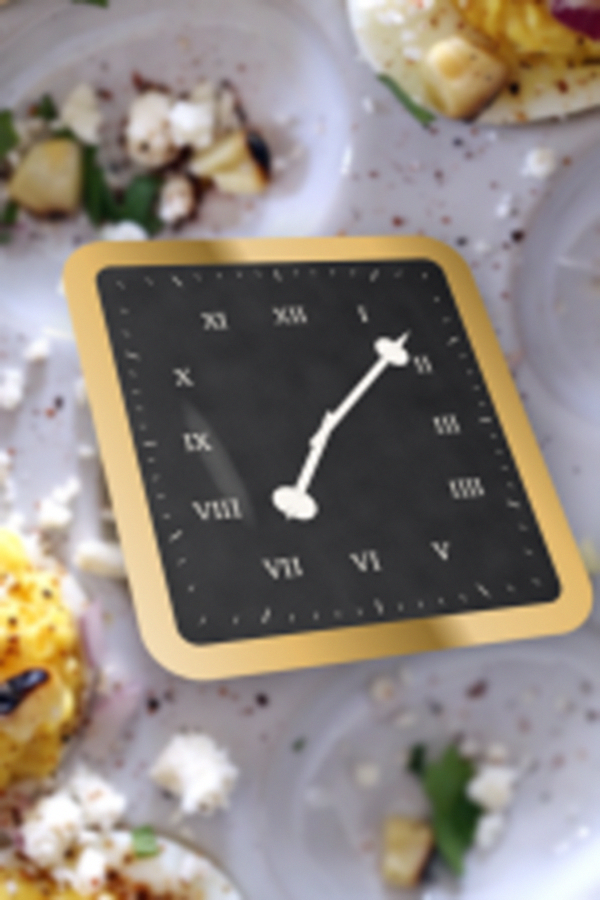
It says 7.08
